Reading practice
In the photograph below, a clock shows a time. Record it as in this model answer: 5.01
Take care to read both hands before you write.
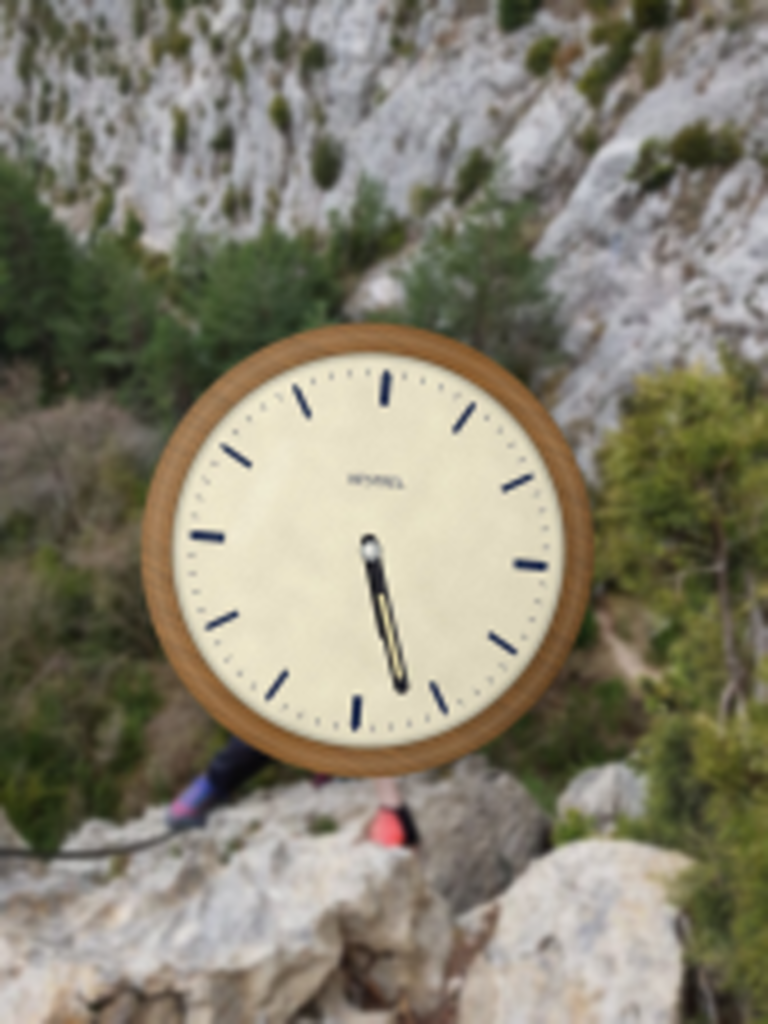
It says 5.27
